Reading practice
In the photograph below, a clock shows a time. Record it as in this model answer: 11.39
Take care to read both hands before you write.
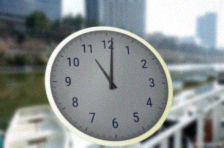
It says 11.01
